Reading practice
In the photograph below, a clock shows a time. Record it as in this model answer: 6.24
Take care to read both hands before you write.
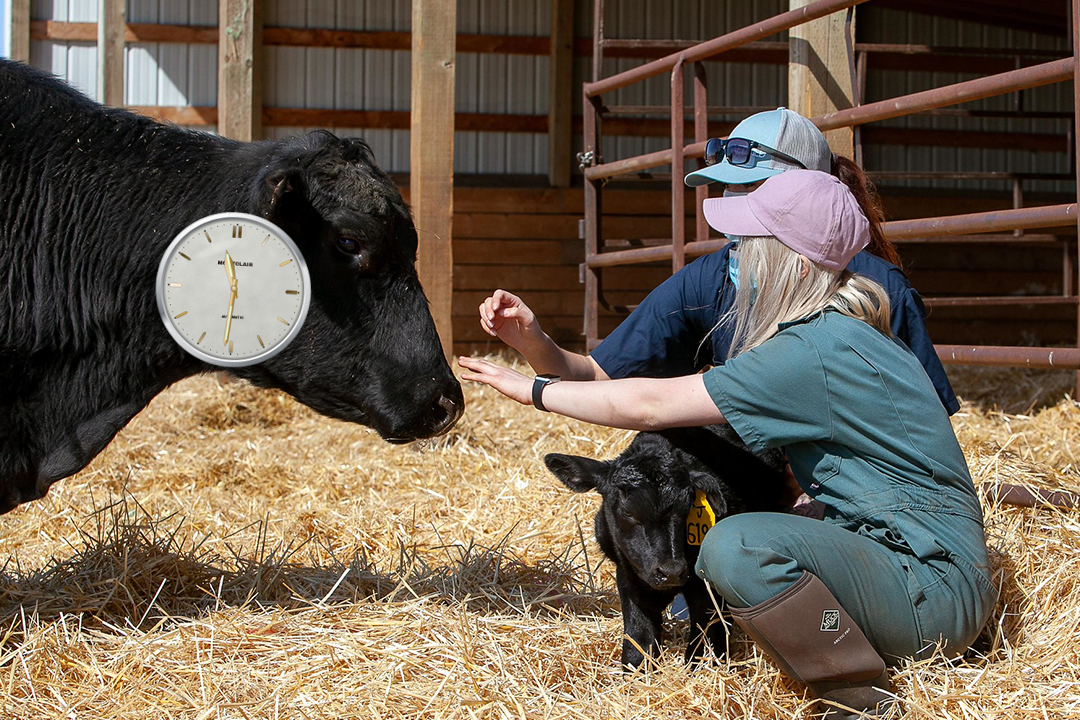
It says 11.31
